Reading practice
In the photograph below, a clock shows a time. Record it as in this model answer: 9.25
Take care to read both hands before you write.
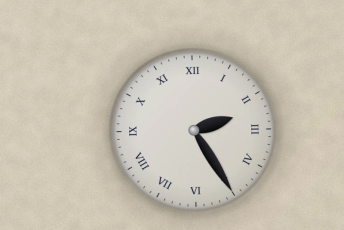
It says 2.25
